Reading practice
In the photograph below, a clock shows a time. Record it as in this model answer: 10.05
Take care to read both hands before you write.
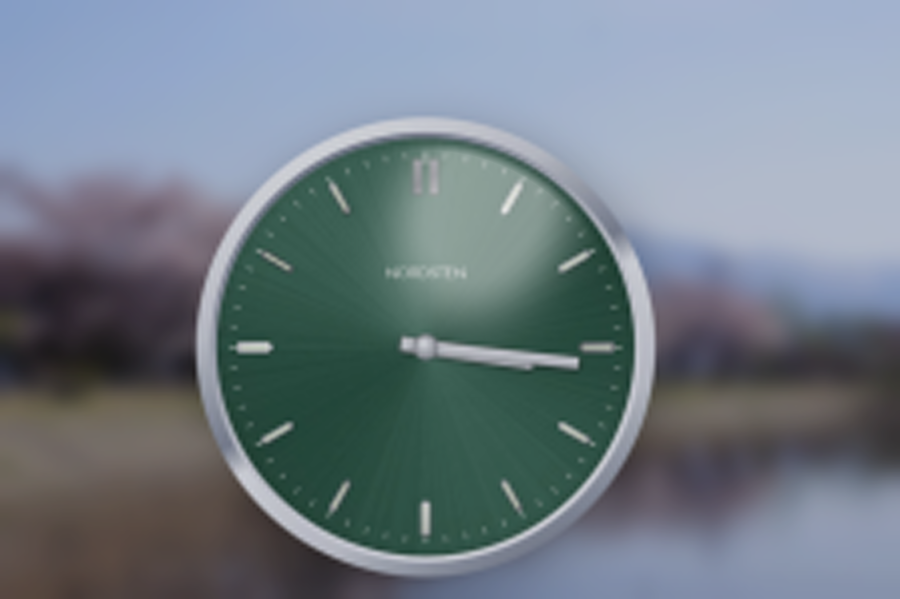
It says 3.16
